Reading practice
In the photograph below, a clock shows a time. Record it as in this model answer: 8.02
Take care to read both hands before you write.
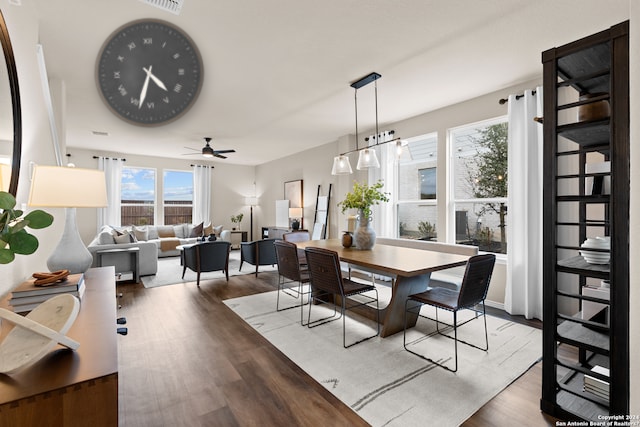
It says 4.33
